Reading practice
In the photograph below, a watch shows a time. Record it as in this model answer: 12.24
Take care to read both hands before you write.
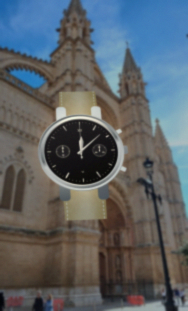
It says 12.08
